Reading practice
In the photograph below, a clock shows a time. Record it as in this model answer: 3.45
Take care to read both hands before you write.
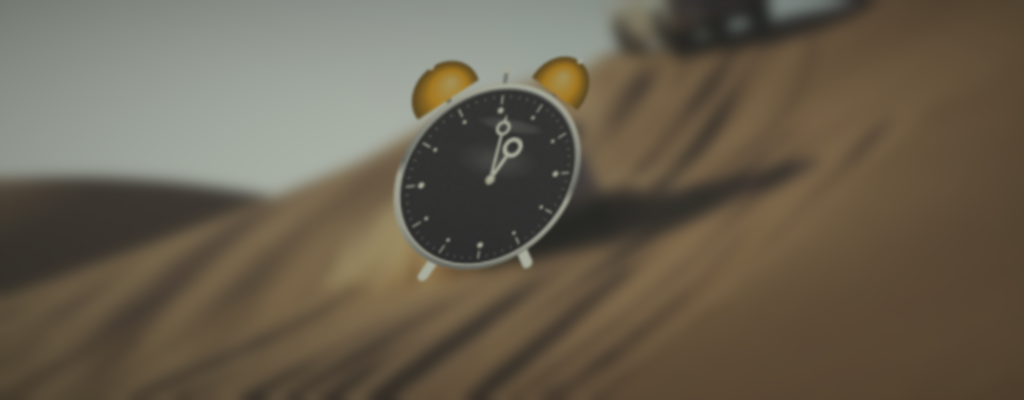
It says 1.01
